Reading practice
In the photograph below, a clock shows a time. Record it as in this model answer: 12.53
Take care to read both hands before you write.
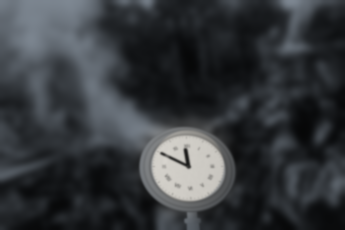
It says 11.50
